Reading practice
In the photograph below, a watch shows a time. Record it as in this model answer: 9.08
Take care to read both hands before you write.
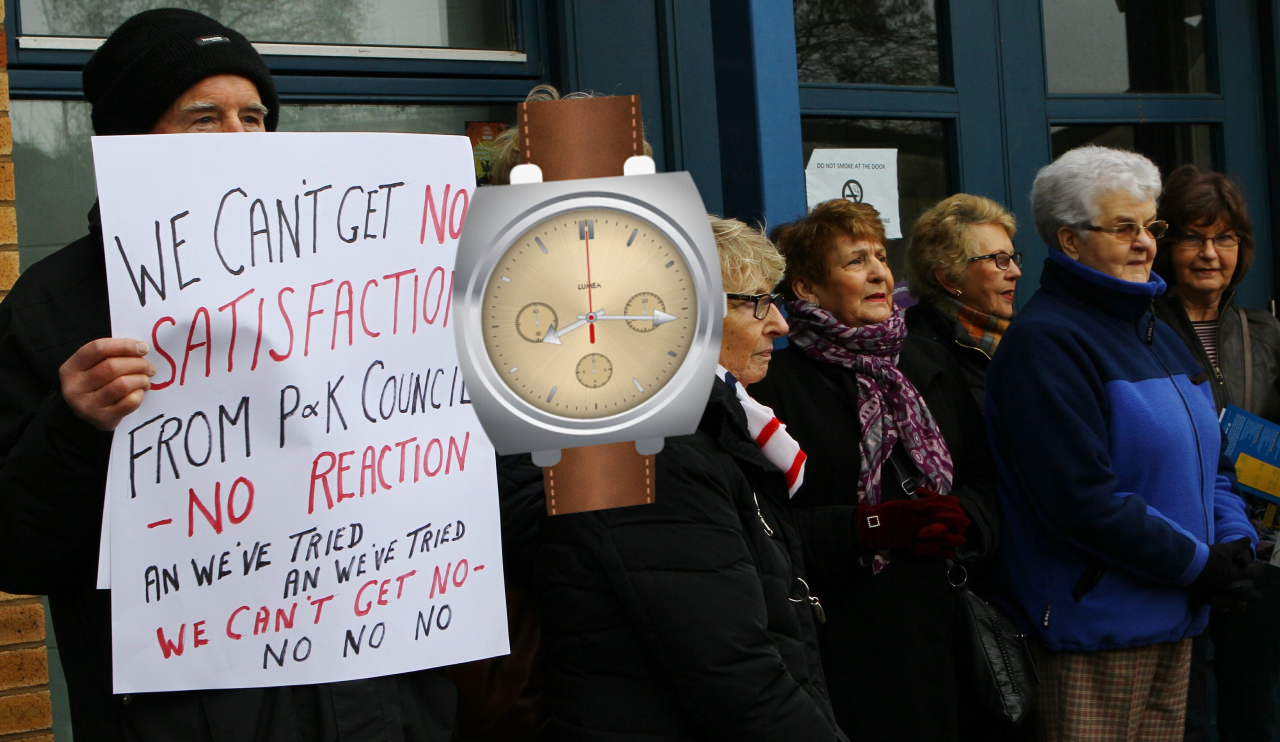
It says 8.16
